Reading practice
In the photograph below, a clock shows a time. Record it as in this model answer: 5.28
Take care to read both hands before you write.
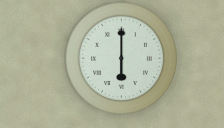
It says 6.00
